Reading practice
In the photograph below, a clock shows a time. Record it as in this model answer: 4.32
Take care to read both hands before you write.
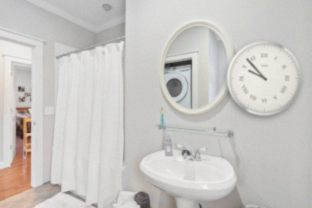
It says 9.53
